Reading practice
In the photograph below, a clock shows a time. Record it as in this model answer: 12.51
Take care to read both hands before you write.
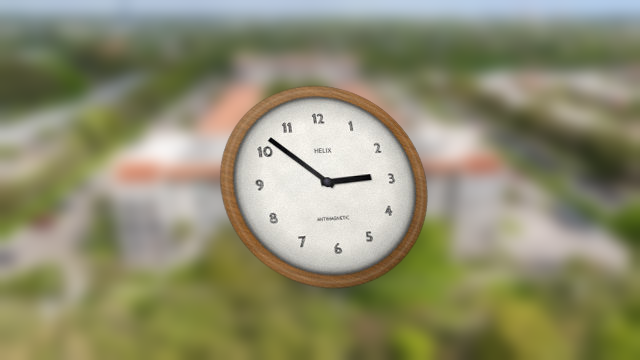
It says 2.52
